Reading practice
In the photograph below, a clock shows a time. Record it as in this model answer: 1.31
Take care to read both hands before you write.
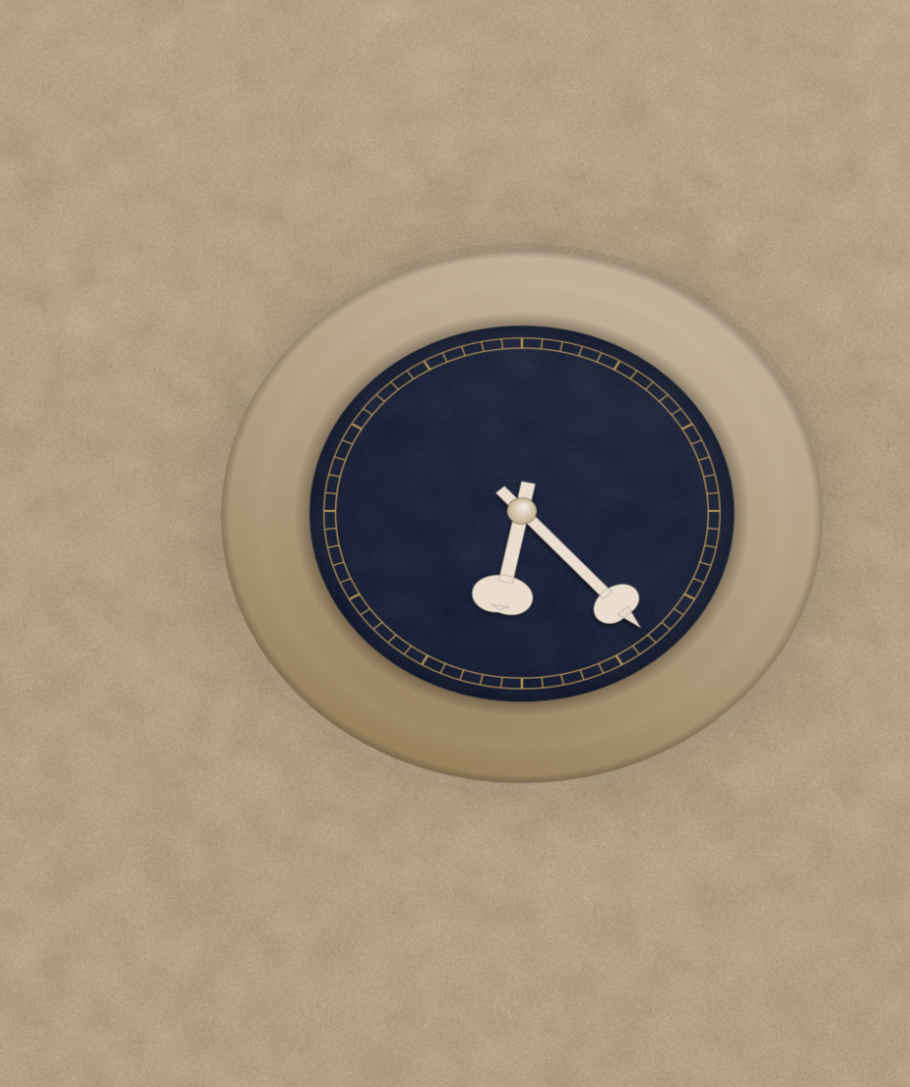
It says 6.23
